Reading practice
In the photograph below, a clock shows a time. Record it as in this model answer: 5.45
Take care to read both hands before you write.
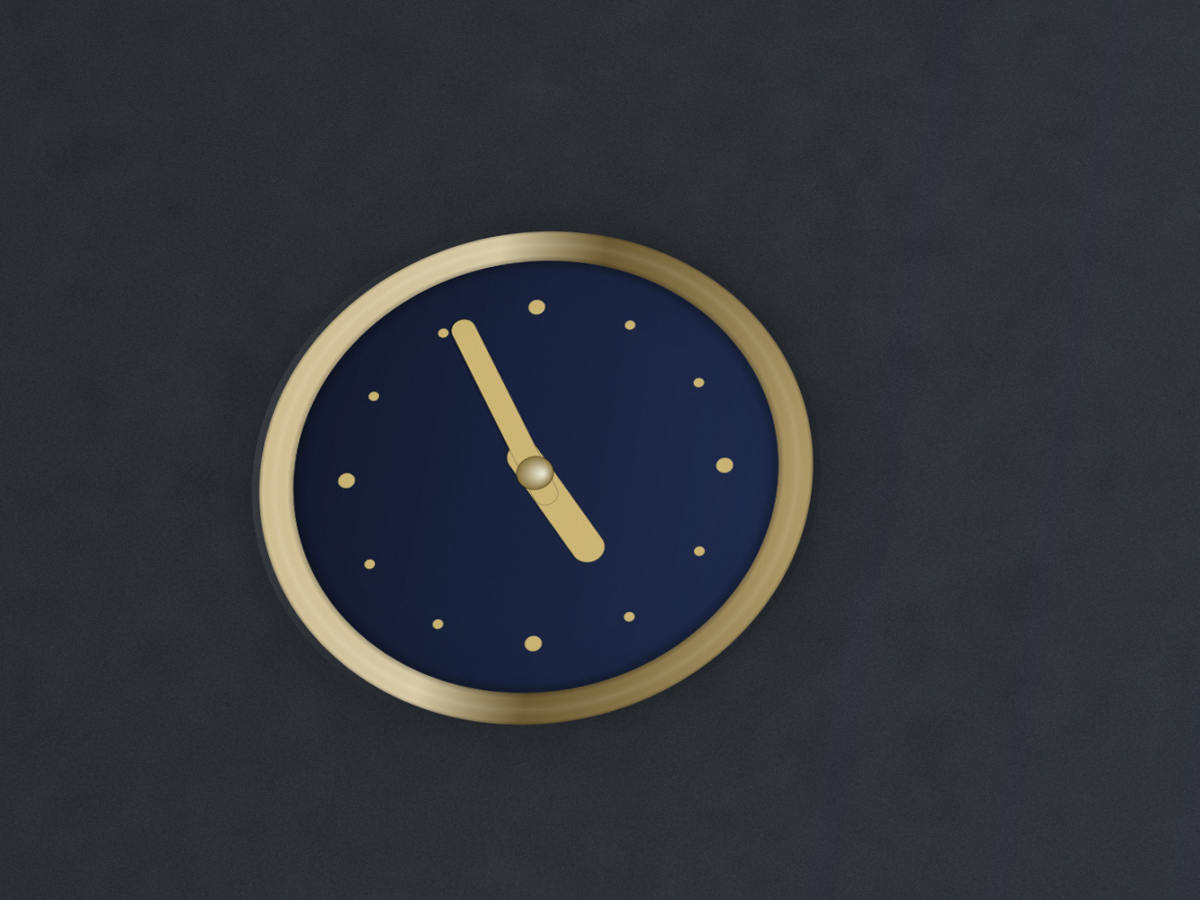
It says 4.56
